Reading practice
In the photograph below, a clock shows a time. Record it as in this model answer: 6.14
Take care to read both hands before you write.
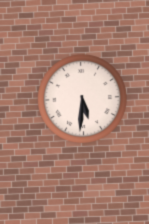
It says 5.31
